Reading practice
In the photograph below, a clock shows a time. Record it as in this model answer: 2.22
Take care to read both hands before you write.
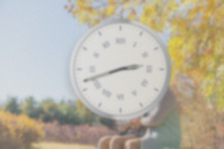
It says 2.42
